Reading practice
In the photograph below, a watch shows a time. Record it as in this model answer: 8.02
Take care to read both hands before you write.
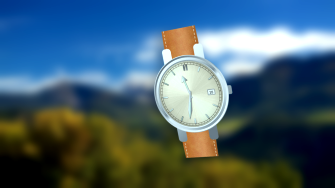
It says 11.32
